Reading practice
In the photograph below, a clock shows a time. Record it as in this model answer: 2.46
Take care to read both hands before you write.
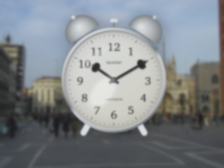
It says 10.10
